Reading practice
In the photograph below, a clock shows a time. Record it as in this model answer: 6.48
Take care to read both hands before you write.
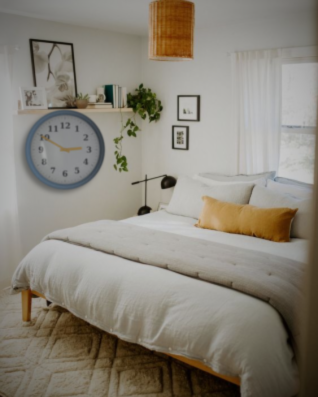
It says 2.50
